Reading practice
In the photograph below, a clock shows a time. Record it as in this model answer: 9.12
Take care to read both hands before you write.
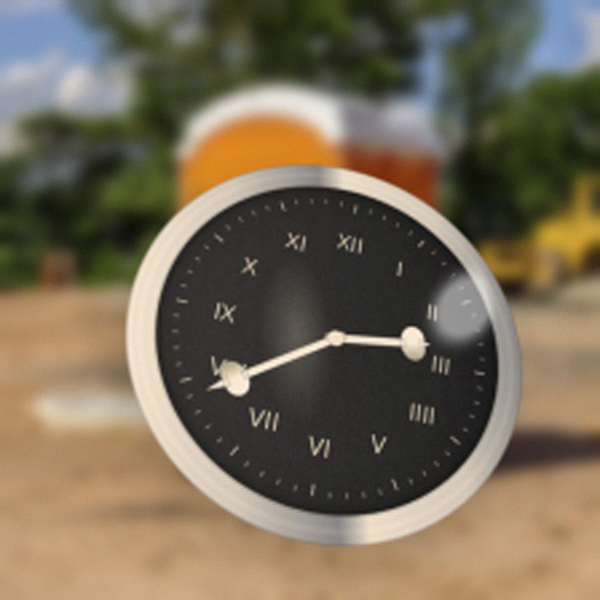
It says 2.39
